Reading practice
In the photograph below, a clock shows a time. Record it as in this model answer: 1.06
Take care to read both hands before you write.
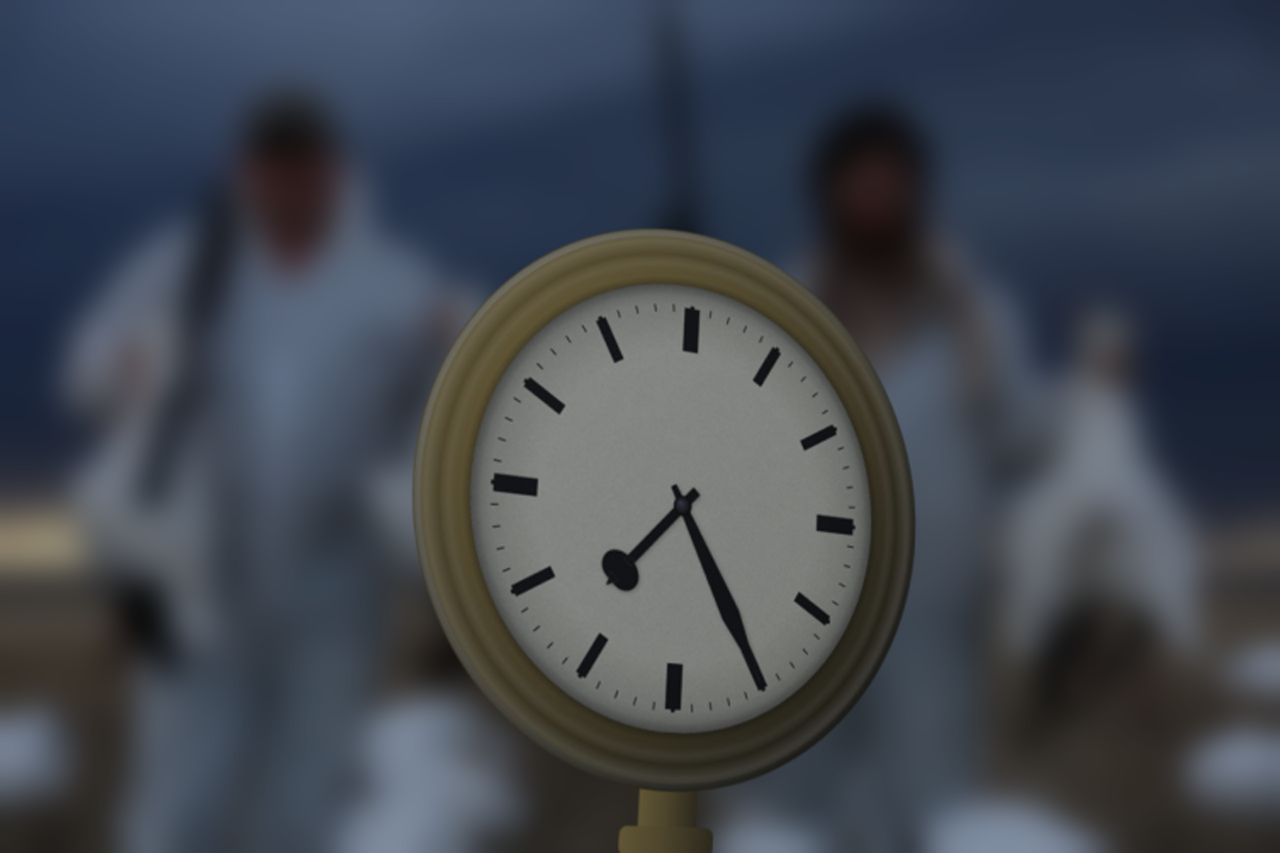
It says 7.25
